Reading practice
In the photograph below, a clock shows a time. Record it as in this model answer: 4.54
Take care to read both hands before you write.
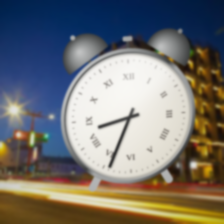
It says 8.34
